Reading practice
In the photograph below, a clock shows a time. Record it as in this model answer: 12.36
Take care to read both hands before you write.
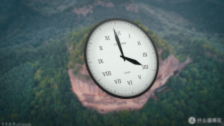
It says 3.59
